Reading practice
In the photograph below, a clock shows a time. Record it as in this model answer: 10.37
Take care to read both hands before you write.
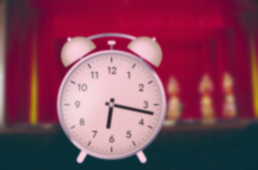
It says 6.17
